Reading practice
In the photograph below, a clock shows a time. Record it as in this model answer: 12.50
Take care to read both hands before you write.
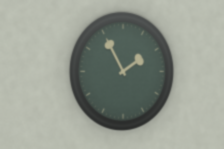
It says 1.55
